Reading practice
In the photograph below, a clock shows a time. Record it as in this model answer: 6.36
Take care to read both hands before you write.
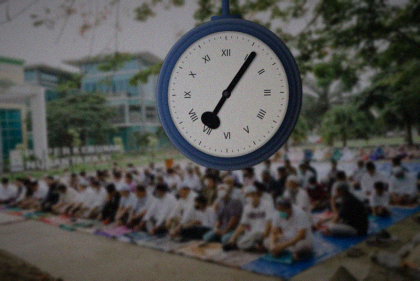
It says 7.06
